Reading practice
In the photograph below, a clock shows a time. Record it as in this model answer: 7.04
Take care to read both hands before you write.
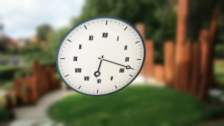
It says 6.18
